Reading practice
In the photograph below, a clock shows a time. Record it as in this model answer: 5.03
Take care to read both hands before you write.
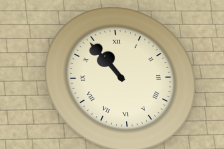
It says 10.54
